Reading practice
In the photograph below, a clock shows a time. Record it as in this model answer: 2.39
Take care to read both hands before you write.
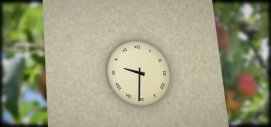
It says 9.31
